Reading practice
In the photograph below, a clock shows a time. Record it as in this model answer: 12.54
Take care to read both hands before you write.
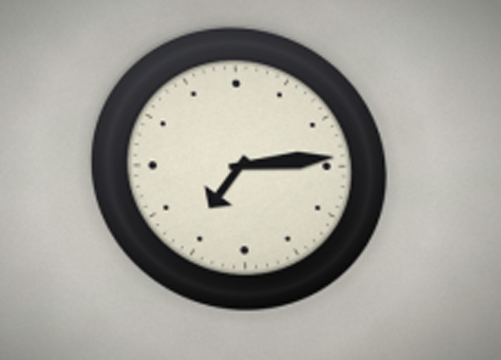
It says 7.14
